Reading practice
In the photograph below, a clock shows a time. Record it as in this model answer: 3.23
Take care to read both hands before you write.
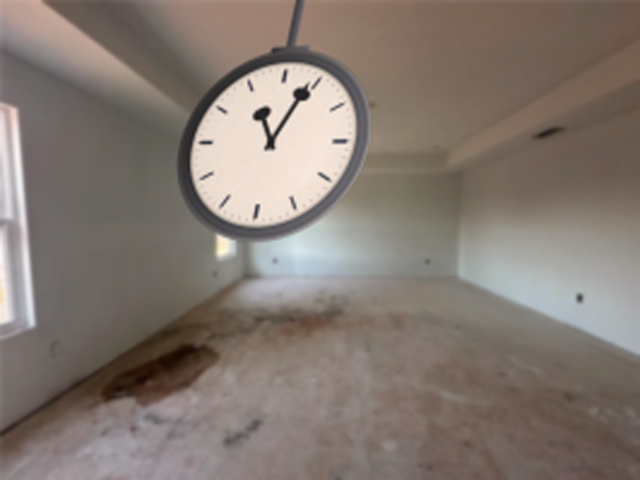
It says 11.04
